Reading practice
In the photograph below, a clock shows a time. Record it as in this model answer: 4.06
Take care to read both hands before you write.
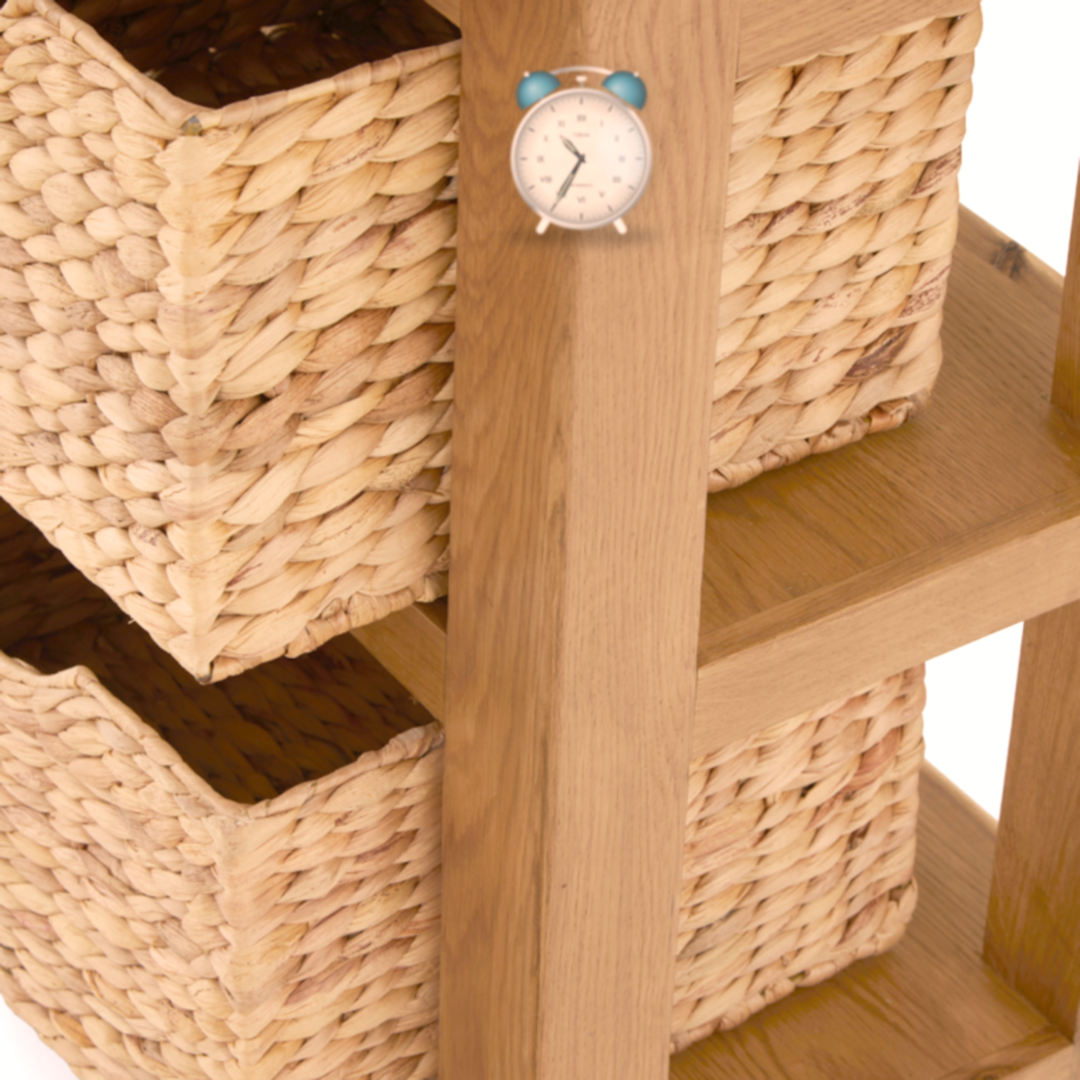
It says 10.35
